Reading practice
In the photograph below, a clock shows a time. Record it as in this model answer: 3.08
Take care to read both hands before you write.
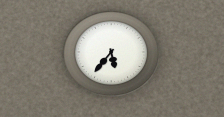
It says 5.36
